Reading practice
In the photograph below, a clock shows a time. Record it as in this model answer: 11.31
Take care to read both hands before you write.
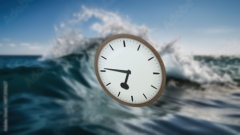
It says 6.46
